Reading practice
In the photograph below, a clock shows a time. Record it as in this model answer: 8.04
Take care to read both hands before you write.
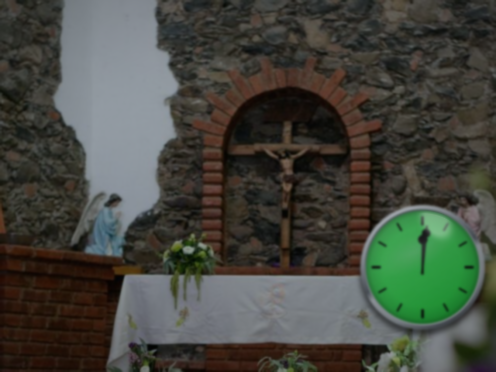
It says 12.01
